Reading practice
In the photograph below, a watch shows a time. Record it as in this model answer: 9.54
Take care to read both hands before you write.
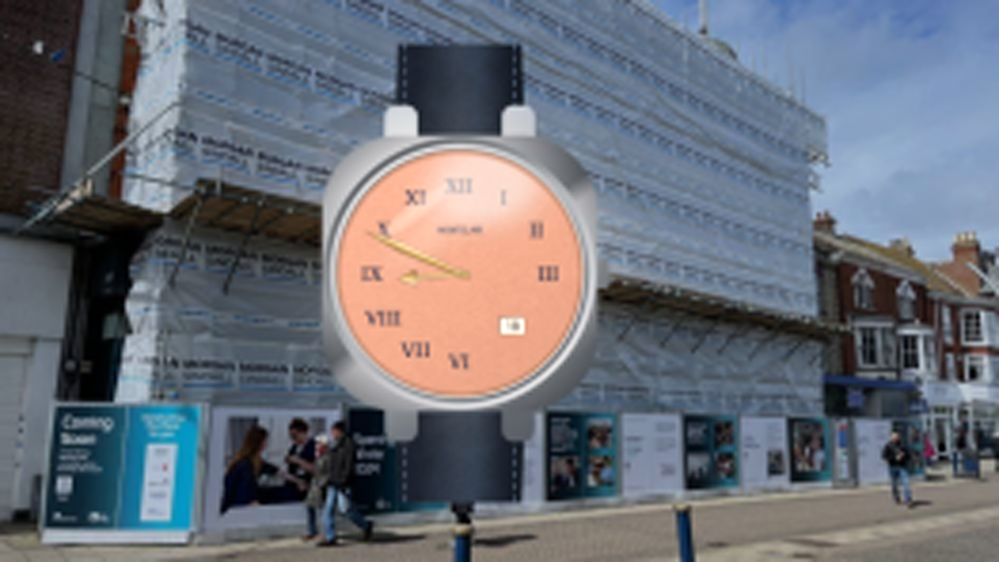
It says 8.49
